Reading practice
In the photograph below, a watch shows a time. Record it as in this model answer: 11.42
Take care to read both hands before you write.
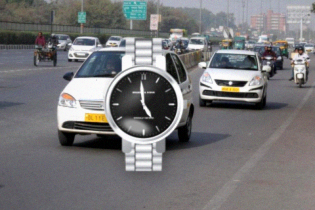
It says 4.59
